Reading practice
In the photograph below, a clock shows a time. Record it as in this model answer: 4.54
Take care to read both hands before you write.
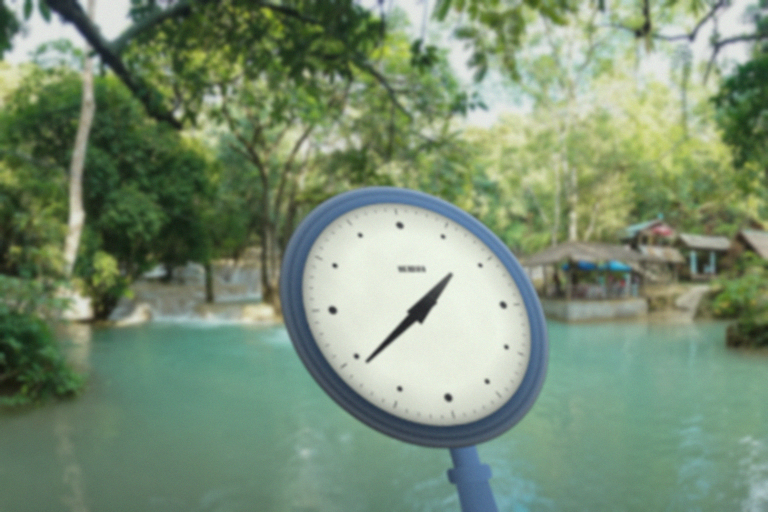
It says 1.39
